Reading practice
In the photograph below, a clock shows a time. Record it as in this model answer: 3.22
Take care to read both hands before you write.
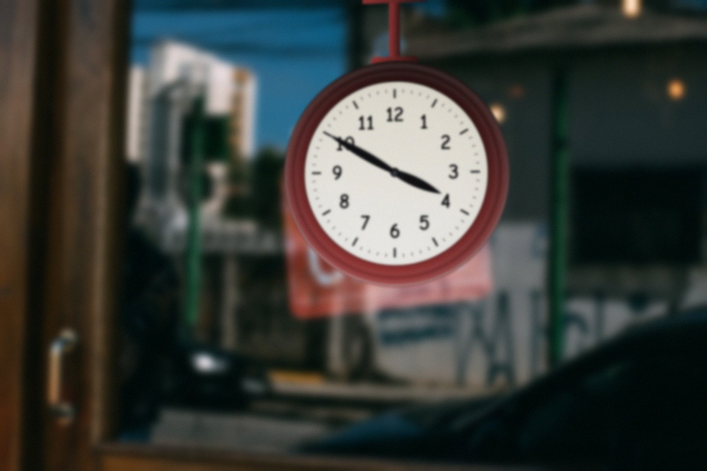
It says 3.50
